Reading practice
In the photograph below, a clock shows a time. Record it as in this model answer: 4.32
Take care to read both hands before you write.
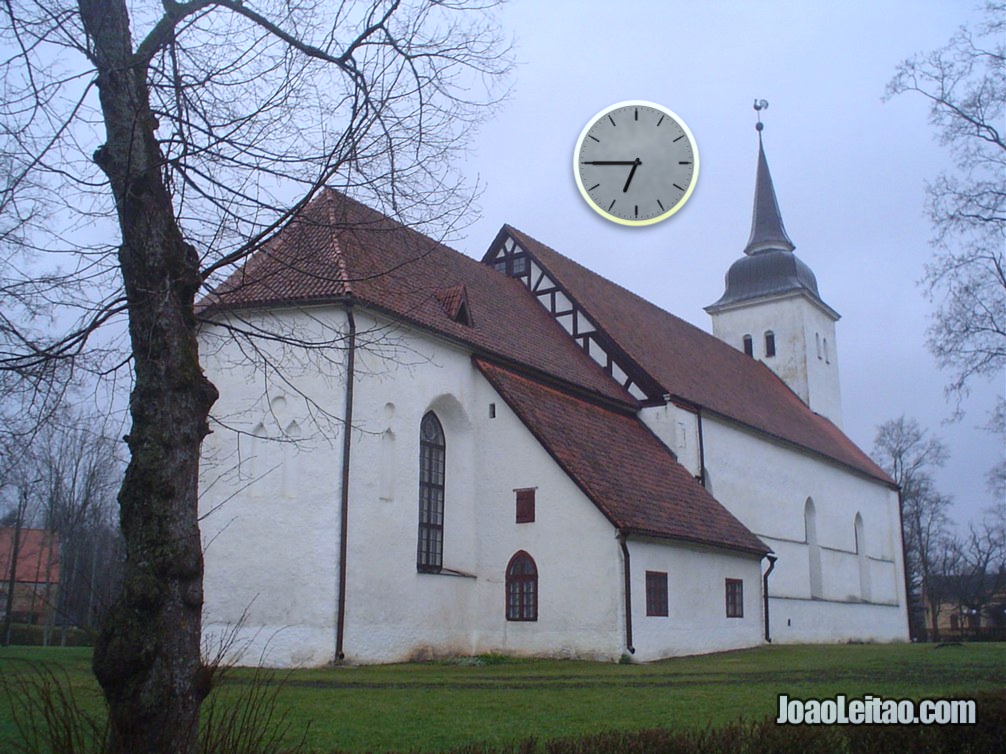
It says 6.45
